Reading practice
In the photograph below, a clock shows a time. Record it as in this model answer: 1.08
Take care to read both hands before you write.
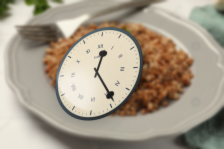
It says 12.24
